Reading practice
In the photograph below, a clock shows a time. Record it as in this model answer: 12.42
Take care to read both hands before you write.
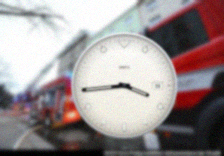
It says 3.44
